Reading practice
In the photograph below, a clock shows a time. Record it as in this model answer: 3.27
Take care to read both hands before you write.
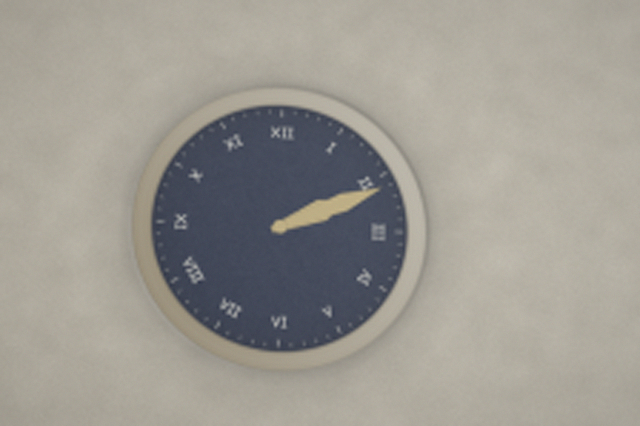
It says 2.11
